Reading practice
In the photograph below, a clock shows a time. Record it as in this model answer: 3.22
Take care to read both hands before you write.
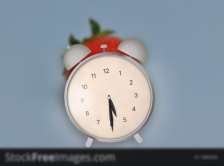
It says 5.30
